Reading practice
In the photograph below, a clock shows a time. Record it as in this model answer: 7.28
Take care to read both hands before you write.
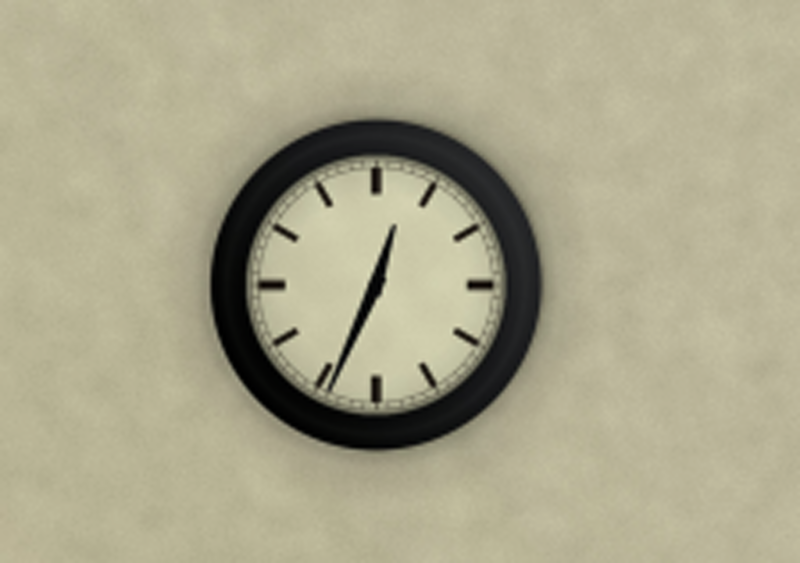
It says 12.34
